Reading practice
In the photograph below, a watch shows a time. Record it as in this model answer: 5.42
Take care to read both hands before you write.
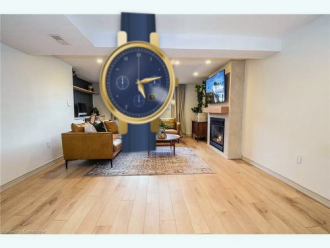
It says 5.13
